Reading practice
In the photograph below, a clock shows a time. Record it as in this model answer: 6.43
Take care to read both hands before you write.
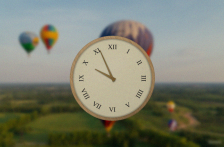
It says 9.56
